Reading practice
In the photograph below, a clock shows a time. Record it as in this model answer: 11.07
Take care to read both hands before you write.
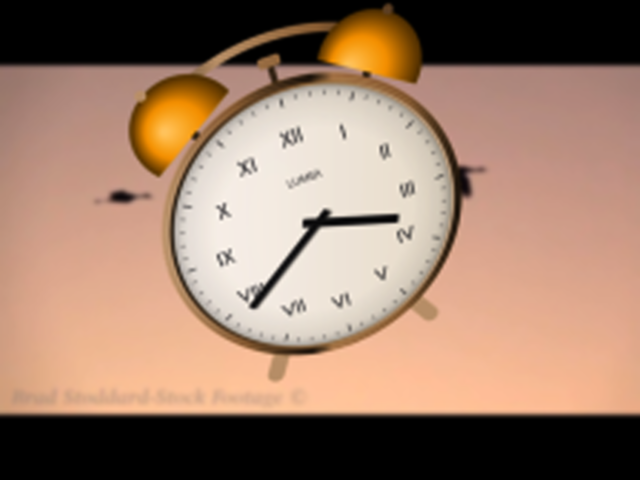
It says 3.39
